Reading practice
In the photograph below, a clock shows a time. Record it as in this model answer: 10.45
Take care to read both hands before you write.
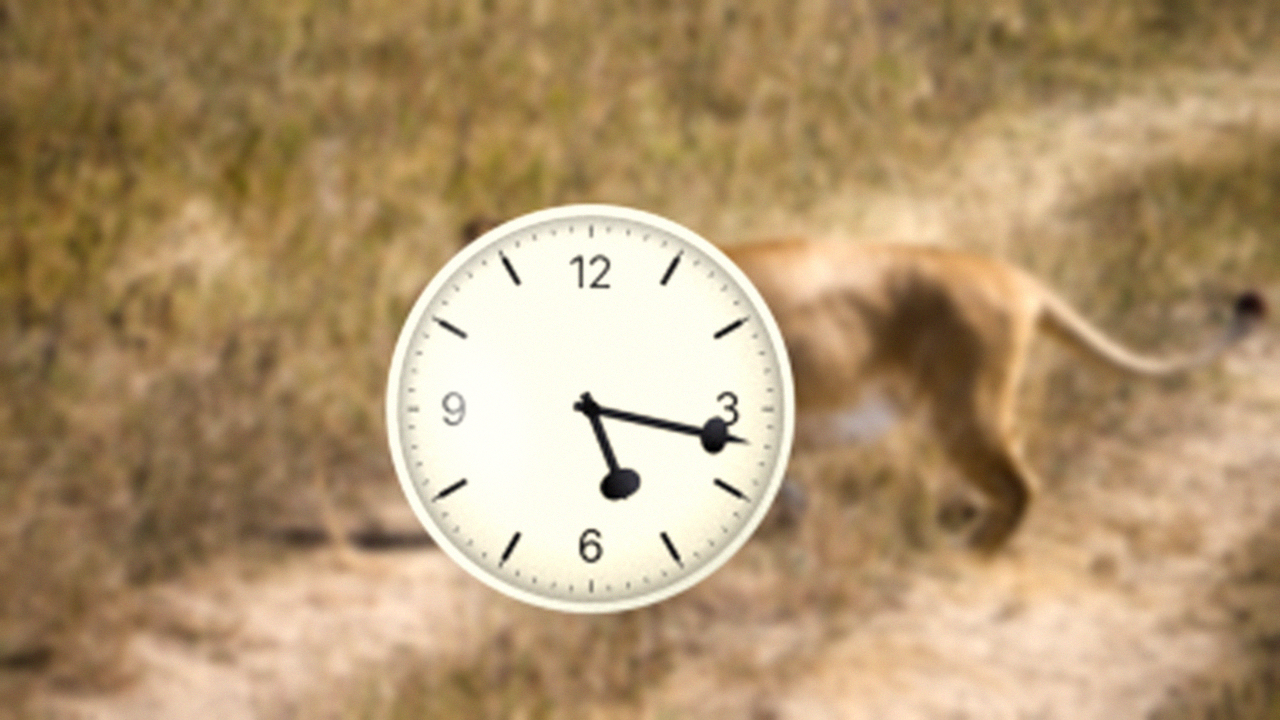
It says 5.17
